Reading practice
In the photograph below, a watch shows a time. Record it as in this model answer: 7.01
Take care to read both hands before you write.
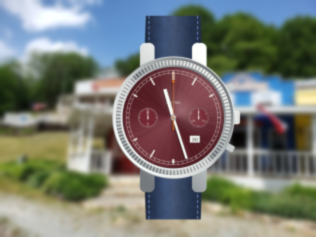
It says 11.27
